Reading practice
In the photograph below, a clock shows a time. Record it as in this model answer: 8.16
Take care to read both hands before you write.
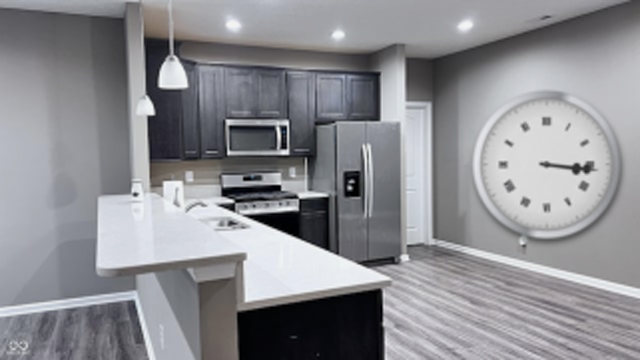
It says 3.16
